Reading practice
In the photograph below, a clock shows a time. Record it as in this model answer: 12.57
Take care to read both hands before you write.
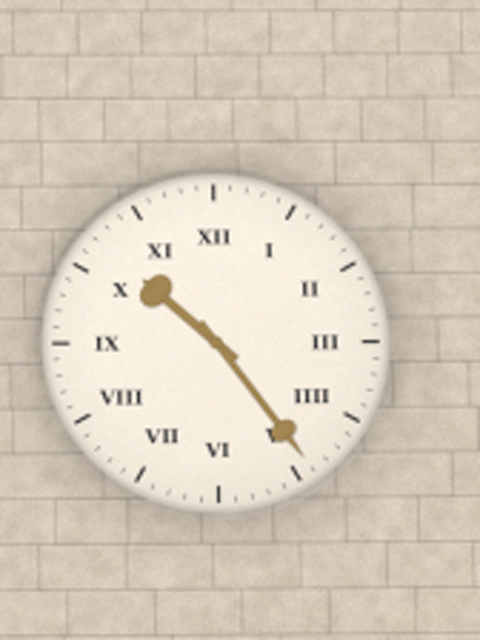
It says 10.24
